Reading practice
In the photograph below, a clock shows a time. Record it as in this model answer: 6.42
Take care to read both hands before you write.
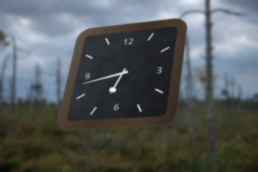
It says 6.43
